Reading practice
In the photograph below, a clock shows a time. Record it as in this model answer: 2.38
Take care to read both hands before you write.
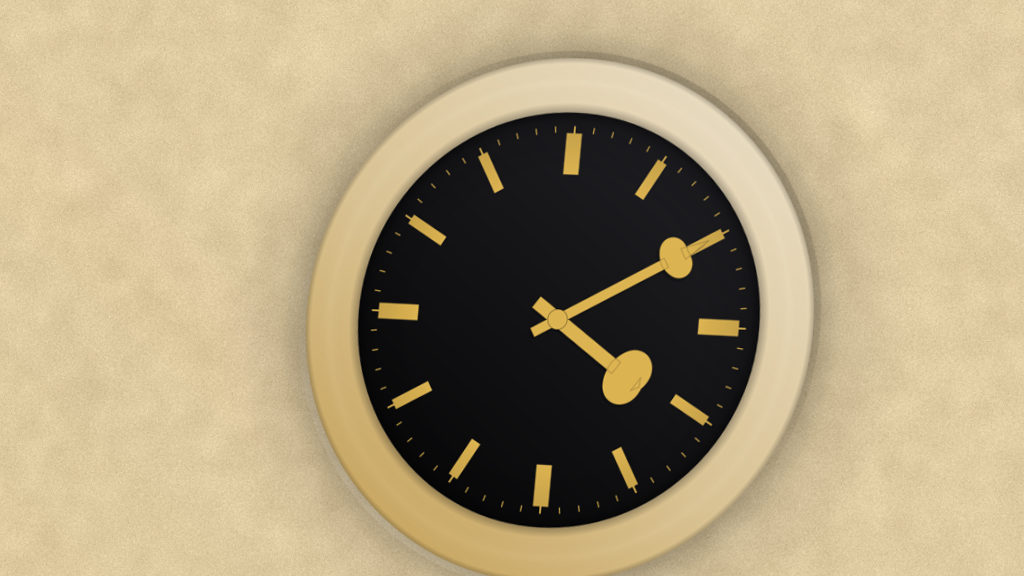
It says 4.10
